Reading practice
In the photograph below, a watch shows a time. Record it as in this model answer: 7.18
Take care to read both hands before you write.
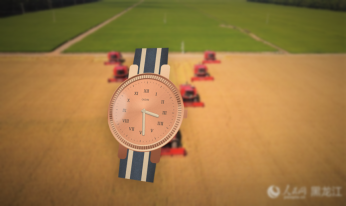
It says 3.29
